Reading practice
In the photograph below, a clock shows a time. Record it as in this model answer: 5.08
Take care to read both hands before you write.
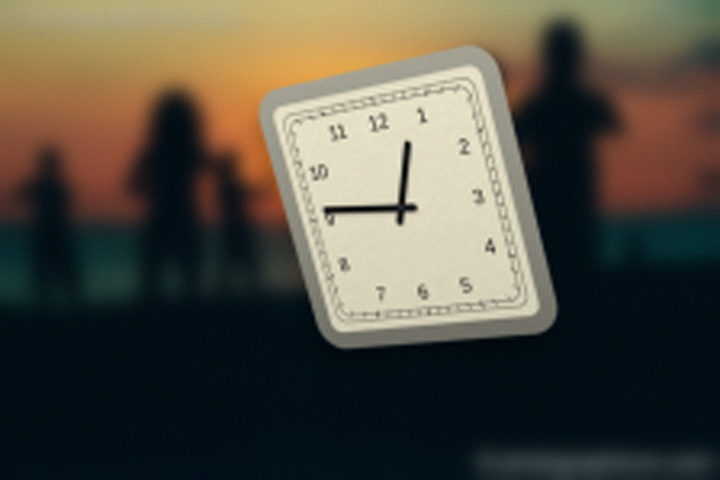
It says 12.46
